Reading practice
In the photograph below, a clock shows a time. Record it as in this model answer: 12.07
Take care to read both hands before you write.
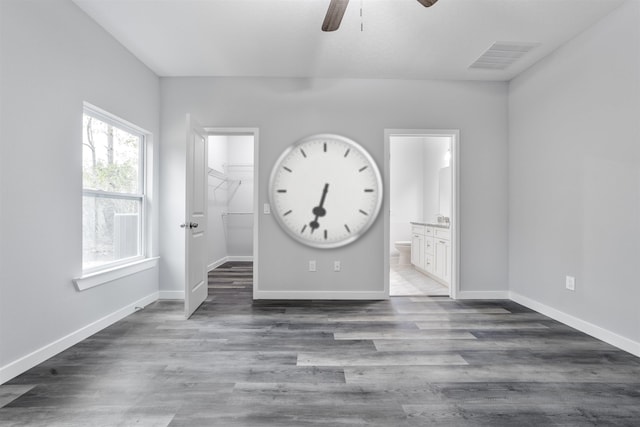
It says 6.33
